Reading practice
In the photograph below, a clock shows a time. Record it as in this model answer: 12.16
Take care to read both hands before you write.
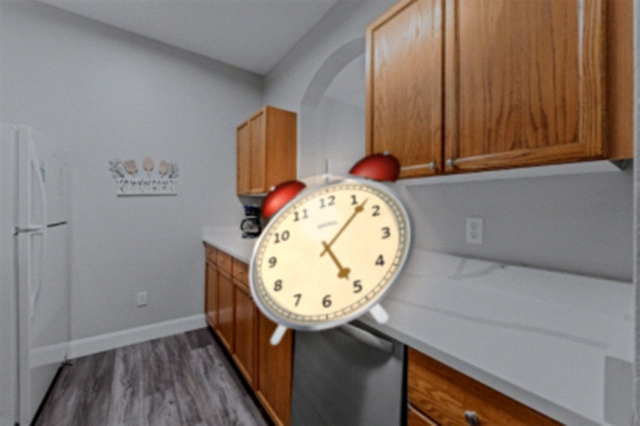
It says 5.07
